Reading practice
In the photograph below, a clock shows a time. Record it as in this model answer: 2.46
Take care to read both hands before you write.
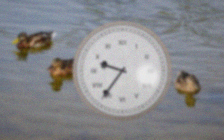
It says 9.36
